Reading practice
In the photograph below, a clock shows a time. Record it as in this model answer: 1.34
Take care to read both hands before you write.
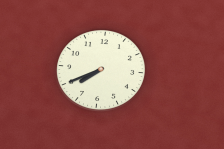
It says 7.40
